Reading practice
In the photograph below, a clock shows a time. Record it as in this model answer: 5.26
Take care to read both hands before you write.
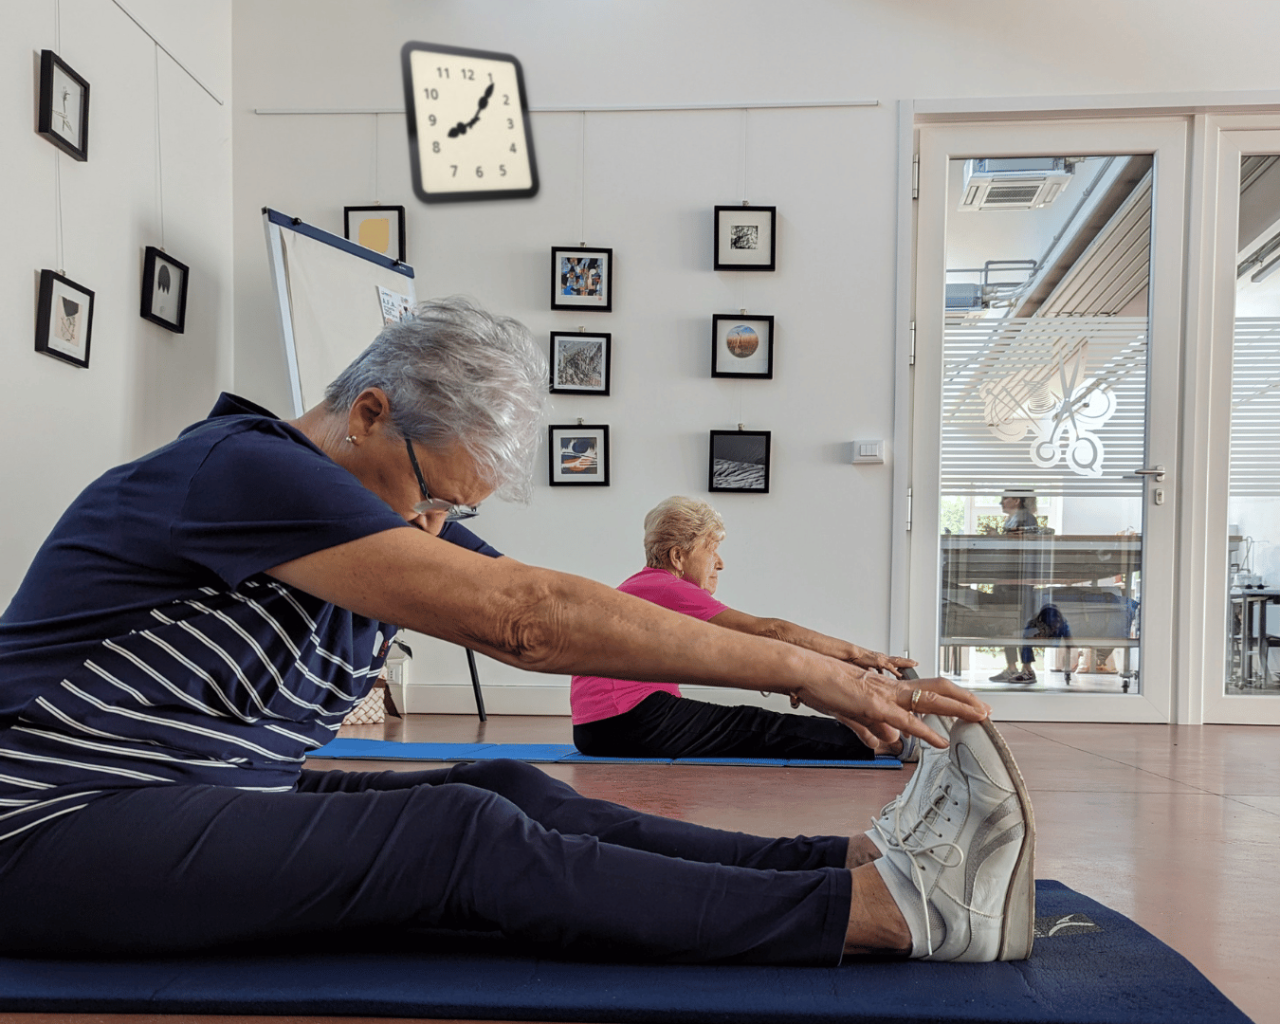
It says 8.06
